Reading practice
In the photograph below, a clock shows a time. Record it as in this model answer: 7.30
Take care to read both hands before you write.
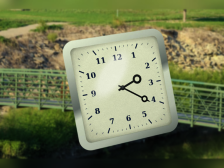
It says 2.21
